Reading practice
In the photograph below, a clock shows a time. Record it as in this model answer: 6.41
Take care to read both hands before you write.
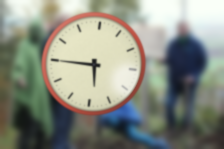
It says 5.45
